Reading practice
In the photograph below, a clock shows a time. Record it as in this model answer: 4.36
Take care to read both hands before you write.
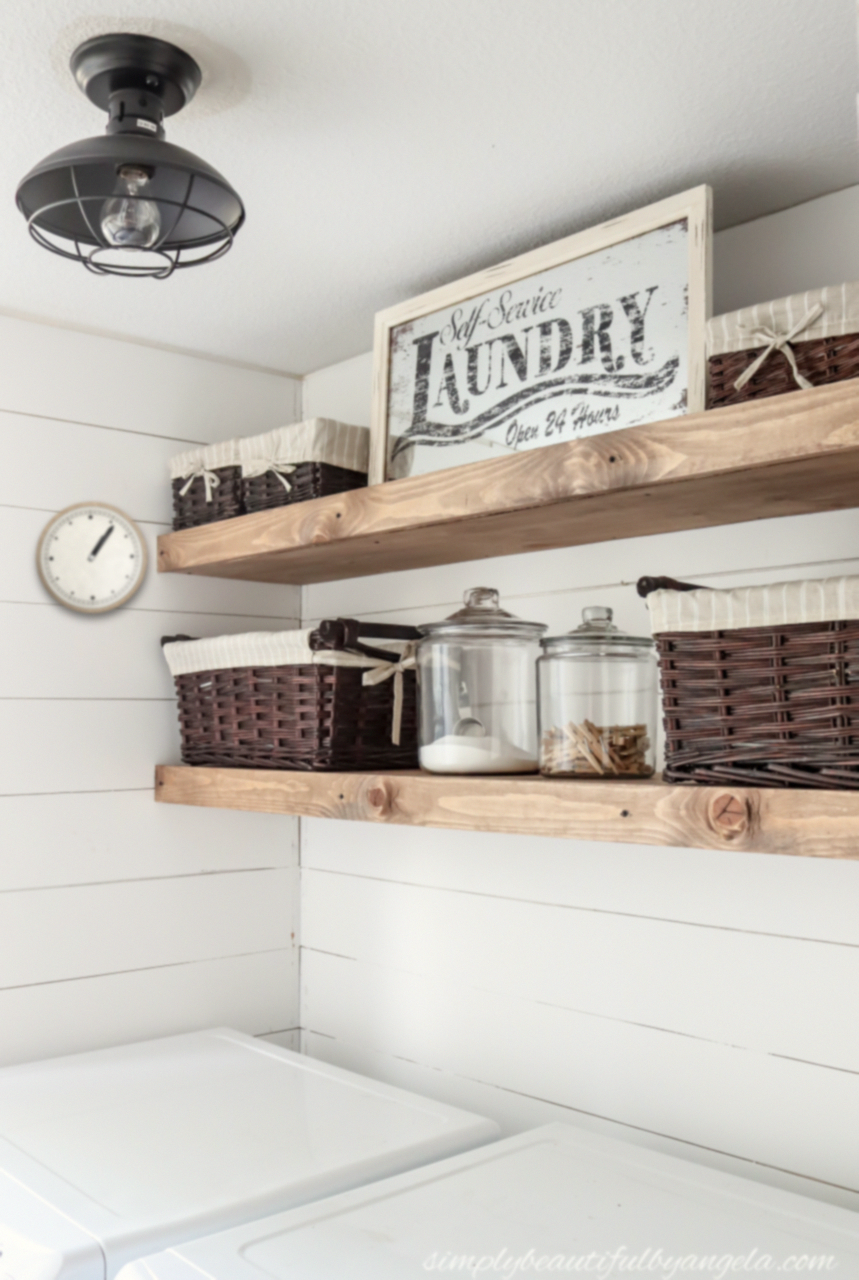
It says 1.06
